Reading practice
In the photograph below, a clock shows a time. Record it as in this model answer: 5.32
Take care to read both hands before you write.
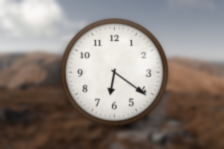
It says 6.21
